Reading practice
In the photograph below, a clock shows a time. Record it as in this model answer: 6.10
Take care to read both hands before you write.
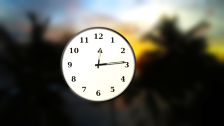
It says 12.14
